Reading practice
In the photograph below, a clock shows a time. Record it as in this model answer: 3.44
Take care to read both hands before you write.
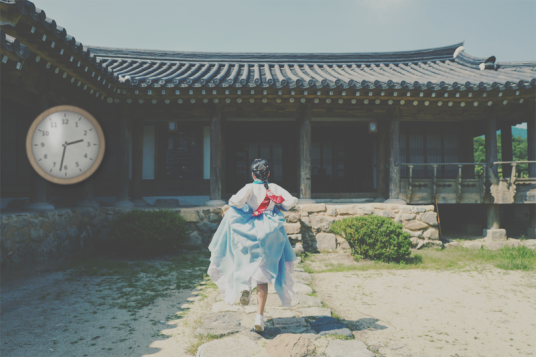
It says 2.32
